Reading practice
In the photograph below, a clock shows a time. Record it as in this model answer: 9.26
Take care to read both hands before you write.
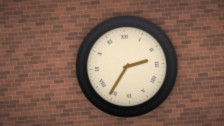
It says 2.36
